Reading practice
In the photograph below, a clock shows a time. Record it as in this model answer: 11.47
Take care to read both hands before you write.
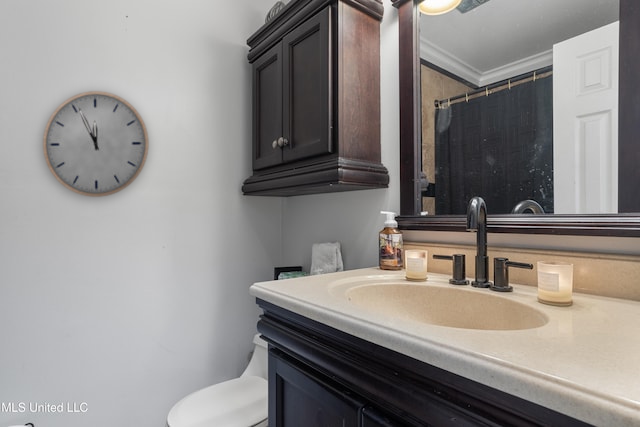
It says 11.56
